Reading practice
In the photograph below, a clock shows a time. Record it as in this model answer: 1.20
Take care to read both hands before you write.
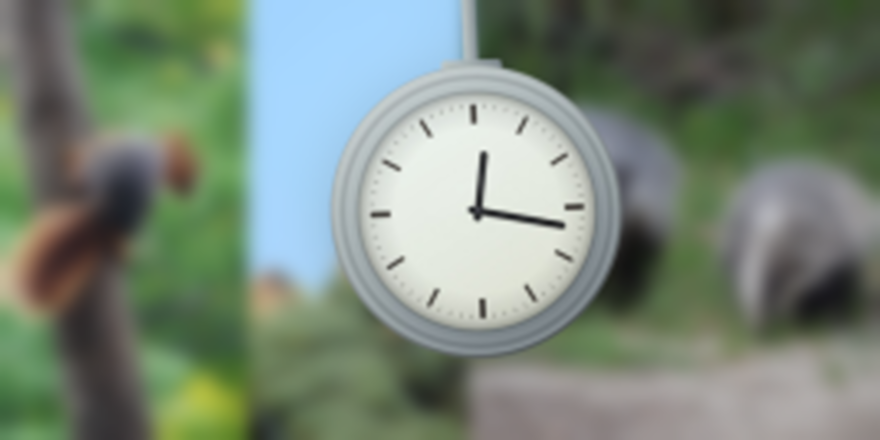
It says 12.17
